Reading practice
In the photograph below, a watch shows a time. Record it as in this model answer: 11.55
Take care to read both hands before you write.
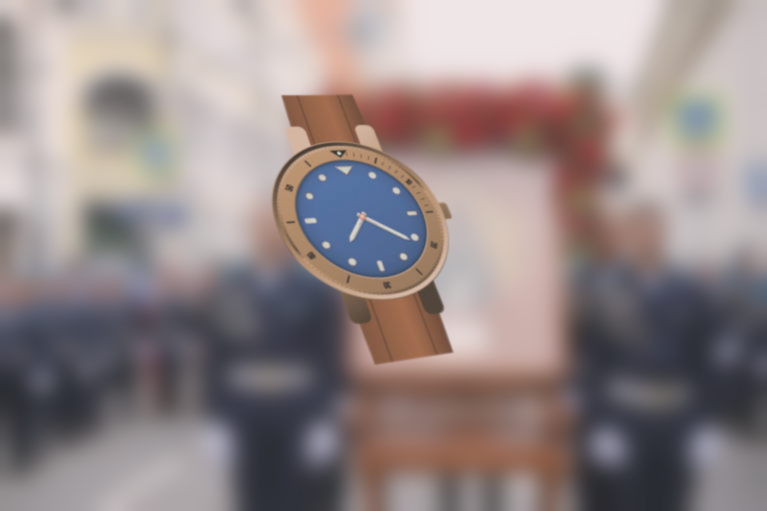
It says 7.21
